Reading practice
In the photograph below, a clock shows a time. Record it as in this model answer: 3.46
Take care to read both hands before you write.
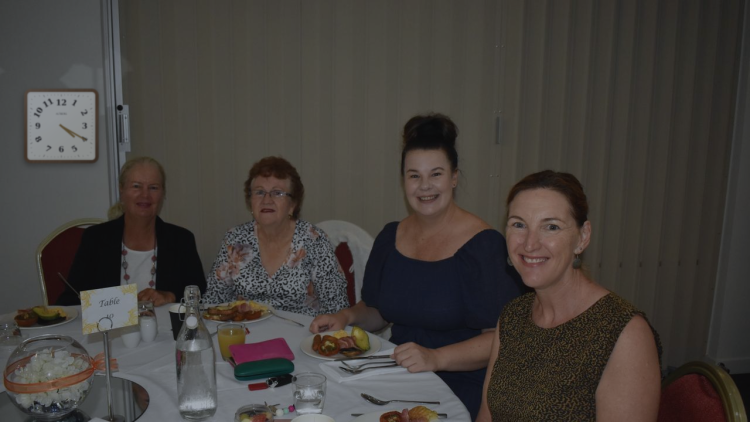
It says 4.20
